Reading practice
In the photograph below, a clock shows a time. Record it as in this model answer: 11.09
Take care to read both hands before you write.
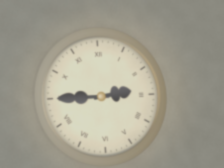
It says 2.45
